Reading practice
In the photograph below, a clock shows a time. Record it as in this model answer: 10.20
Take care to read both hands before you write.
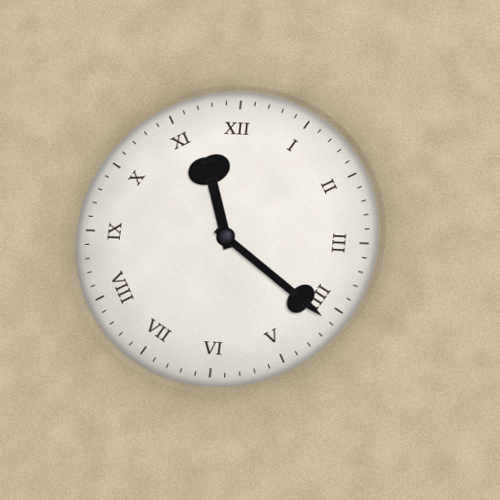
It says 11.21
